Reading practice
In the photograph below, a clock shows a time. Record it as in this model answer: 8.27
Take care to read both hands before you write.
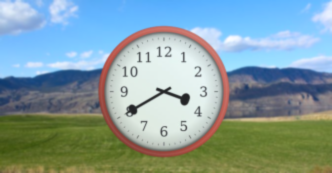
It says 3.40
